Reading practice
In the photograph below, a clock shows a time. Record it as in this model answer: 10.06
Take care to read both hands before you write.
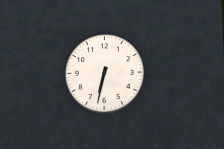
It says 6.32
